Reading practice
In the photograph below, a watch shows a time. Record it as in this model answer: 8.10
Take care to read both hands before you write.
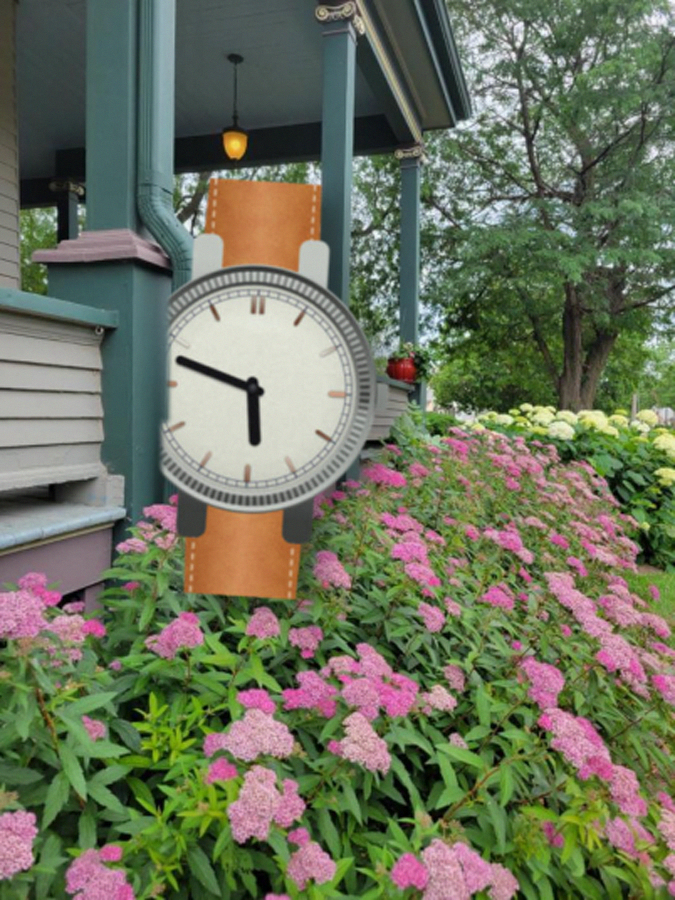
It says 5.48
